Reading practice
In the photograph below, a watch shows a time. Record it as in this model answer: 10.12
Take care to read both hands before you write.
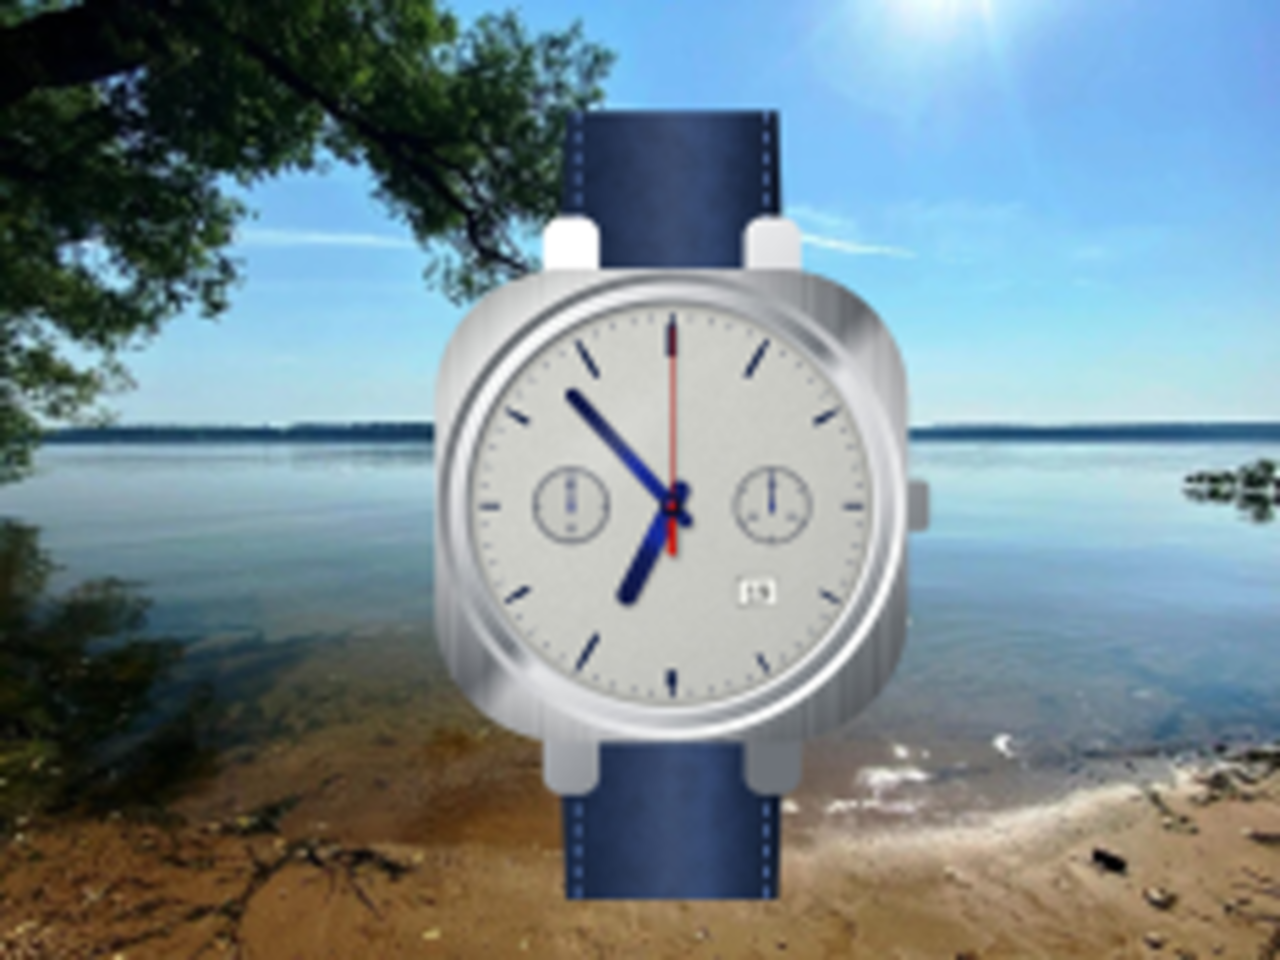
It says 6.53
